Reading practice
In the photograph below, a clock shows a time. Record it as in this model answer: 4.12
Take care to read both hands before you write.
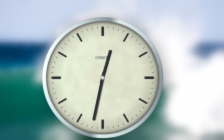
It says 12.32
